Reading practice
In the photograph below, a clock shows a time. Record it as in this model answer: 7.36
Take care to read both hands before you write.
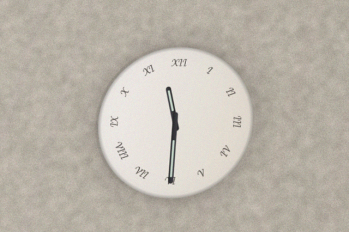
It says 11.30
